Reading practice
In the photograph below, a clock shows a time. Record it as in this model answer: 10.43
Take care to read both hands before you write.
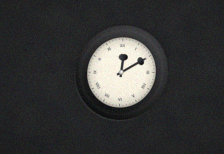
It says 12.10
